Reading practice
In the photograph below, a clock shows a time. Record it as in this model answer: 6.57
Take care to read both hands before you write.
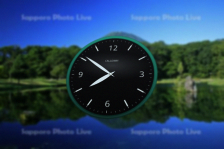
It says 7.51
